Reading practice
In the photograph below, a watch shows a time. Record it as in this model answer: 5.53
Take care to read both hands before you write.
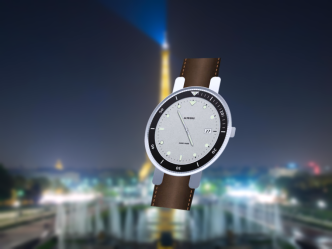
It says 4.54
